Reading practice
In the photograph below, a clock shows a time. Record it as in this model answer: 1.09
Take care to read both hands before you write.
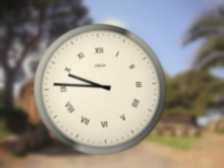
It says 9.46
